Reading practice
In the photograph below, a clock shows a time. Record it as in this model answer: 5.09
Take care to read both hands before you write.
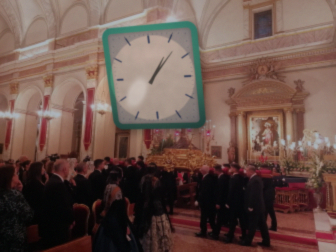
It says 1.07
